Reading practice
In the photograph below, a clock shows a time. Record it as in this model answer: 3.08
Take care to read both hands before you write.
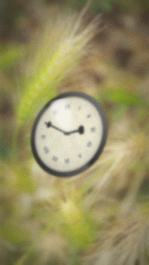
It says 2.50
